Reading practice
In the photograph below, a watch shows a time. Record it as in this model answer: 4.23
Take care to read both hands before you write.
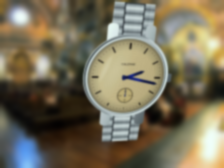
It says 2.17
